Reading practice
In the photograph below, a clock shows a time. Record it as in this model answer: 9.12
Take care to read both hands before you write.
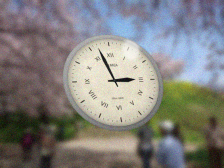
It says 2.57
